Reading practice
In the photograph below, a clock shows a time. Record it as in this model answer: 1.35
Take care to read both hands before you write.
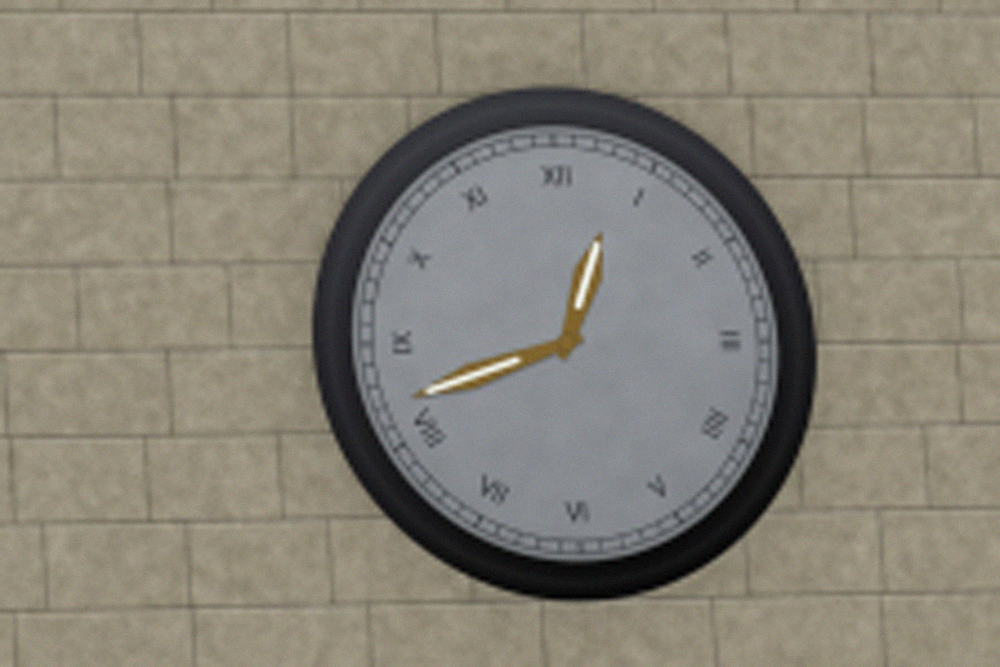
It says 12.42
